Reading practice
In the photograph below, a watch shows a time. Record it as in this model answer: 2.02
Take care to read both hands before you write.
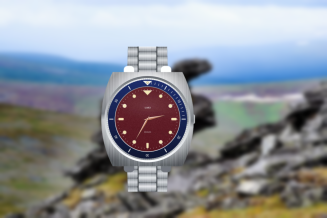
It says 2.35
